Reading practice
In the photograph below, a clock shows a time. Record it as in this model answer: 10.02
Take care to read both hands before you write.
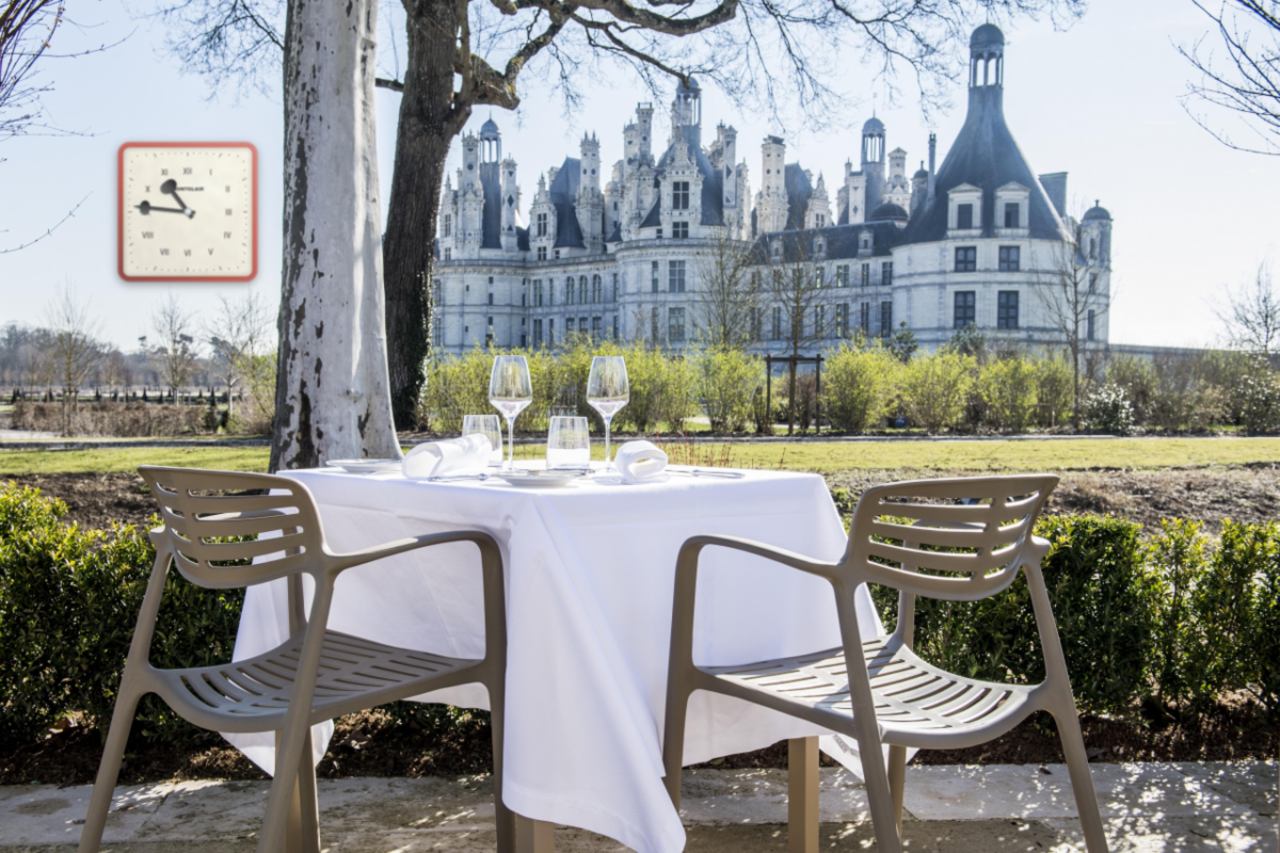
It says 10.46
